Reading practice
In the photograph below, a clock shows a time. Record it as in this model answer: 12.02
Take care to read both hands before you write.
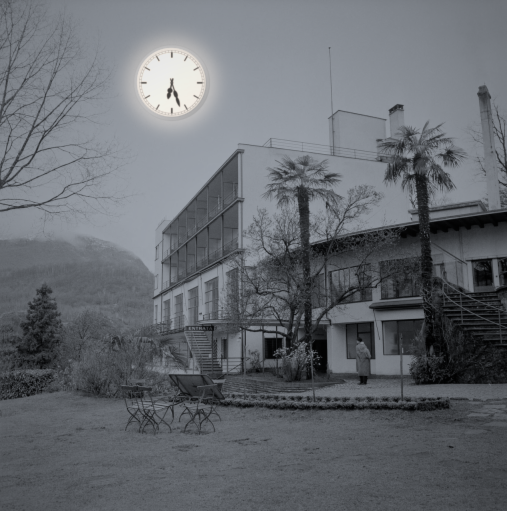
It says 6.27
